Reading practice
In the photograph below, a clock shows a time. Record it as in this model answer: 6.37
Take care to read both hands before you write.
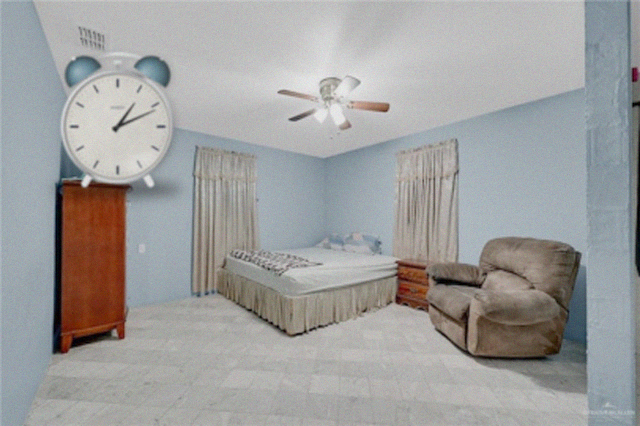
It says 1.11
